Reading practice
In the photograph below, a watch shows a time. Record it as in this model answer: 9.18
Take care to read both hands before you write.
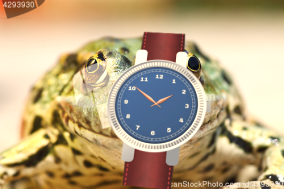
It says 1.51
